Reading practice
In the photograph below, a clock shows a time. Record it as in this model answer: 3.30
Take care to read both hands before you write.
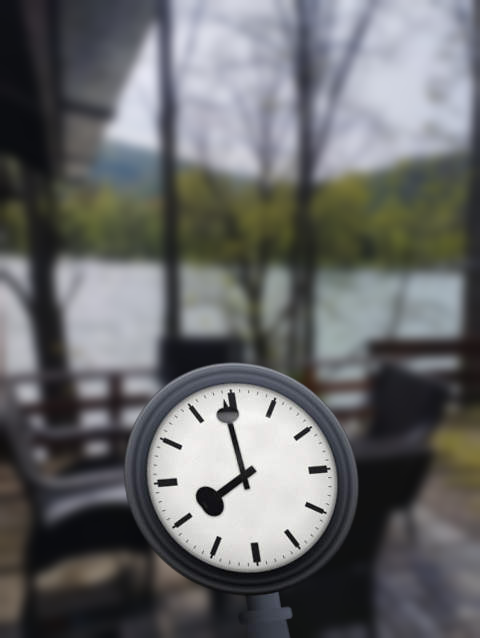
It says 7.59
